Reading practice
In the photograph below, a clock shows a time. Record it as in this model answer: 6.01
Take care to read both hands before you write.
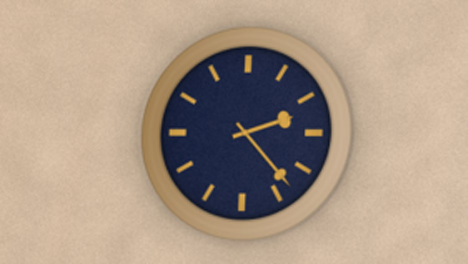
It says 2.23
